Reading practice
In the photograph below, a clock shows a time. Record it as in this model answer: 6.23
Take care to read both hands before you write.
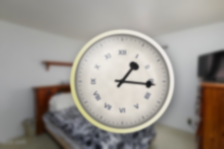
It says 1.16
